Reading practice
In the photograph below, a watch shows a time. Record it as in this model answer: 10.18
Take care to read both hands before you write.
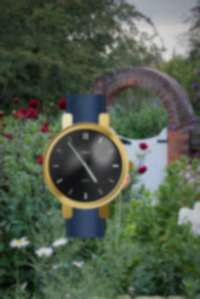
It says 4.54
